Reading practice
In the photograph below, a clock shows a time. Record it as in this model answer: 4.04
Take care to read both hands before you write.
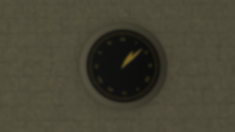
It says 1.08
